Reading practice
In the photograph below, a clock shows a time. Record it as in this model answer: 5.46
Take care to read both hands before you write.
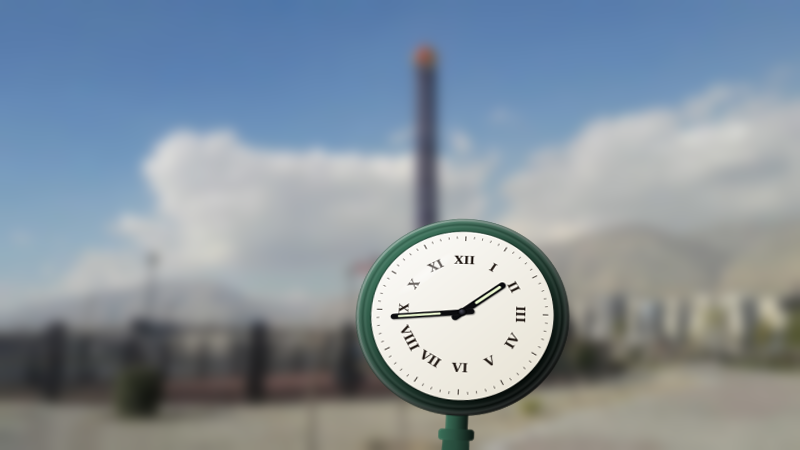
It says 1.44
